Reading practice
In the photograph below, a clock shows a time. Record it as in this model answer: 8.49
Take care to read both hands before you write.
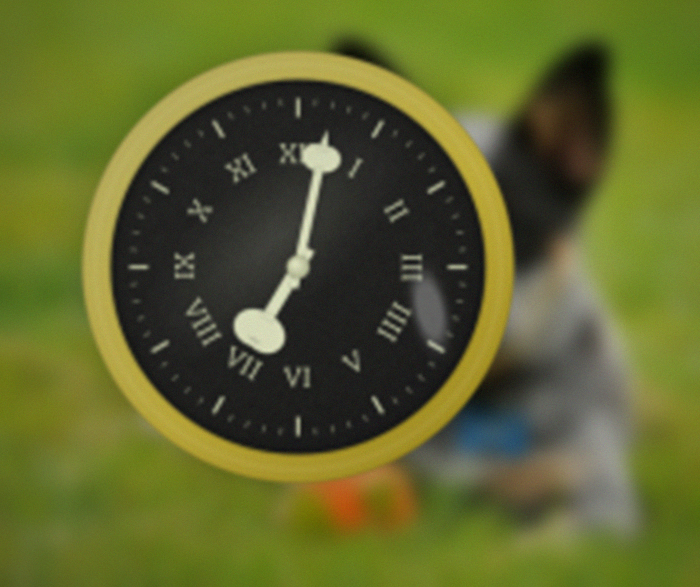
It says 7.02
